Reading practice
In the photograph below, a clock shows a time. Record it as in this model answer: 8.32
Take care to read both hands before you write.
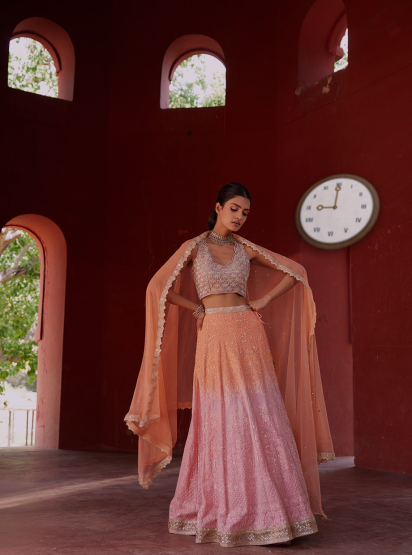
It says 9.00
